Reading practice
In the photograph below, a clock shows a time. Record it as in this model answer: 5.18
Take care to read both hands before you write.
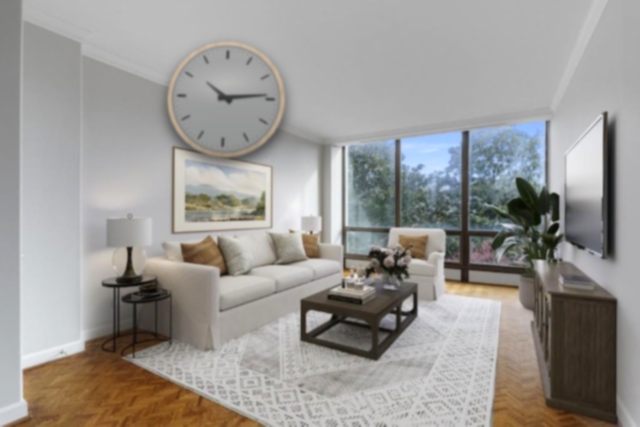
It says 10.14
